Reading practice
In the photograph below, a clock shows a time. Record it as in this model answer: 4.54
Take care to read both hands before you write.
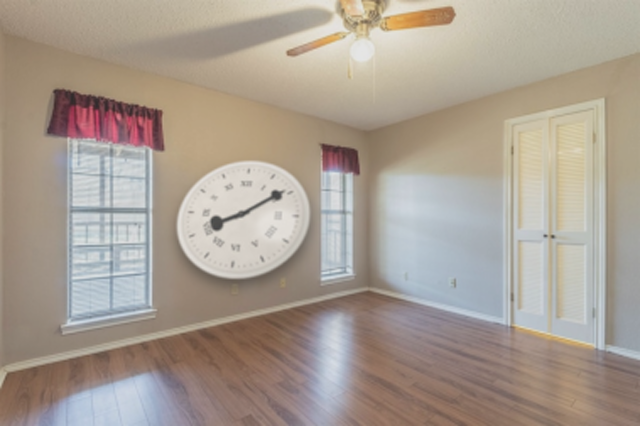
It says 8.09
